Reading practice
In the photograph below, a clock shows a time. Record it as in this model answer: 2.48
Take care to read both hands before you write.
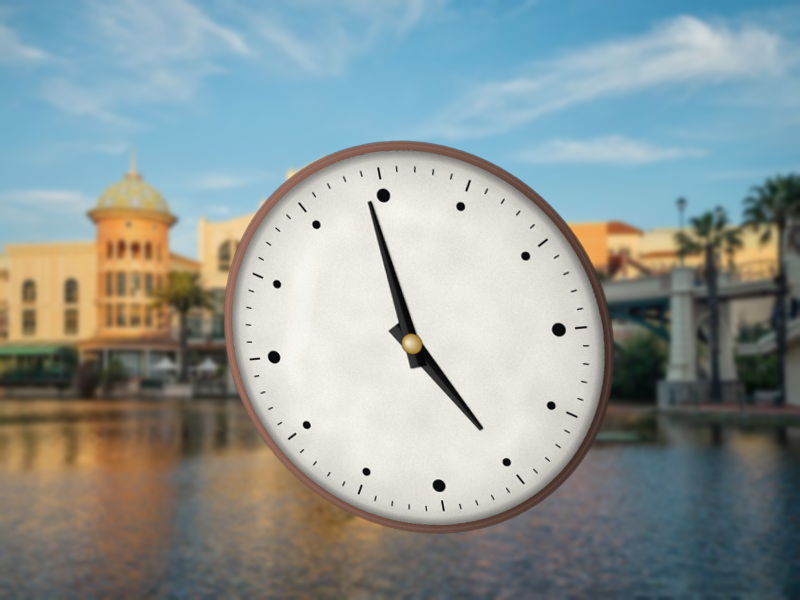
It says 4.59
